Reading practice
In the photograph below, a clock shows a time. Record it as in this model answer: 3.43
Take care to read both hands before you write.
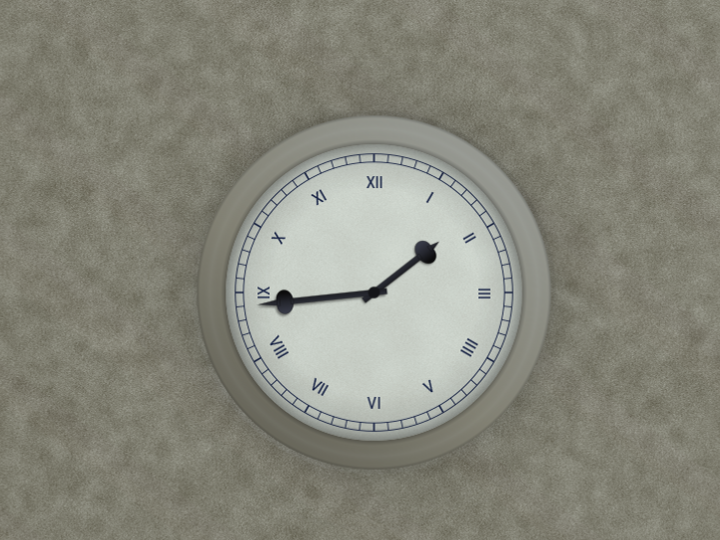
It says 1.44
